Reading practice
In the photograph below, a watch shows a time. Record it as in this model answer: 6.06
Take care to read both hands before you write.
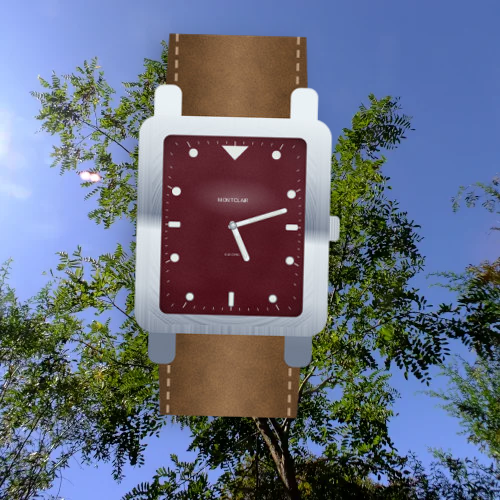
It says 5.12
